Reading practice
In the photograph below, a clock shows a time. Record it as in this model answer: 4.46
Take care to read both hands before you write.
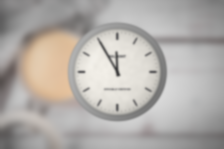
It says 11.55
